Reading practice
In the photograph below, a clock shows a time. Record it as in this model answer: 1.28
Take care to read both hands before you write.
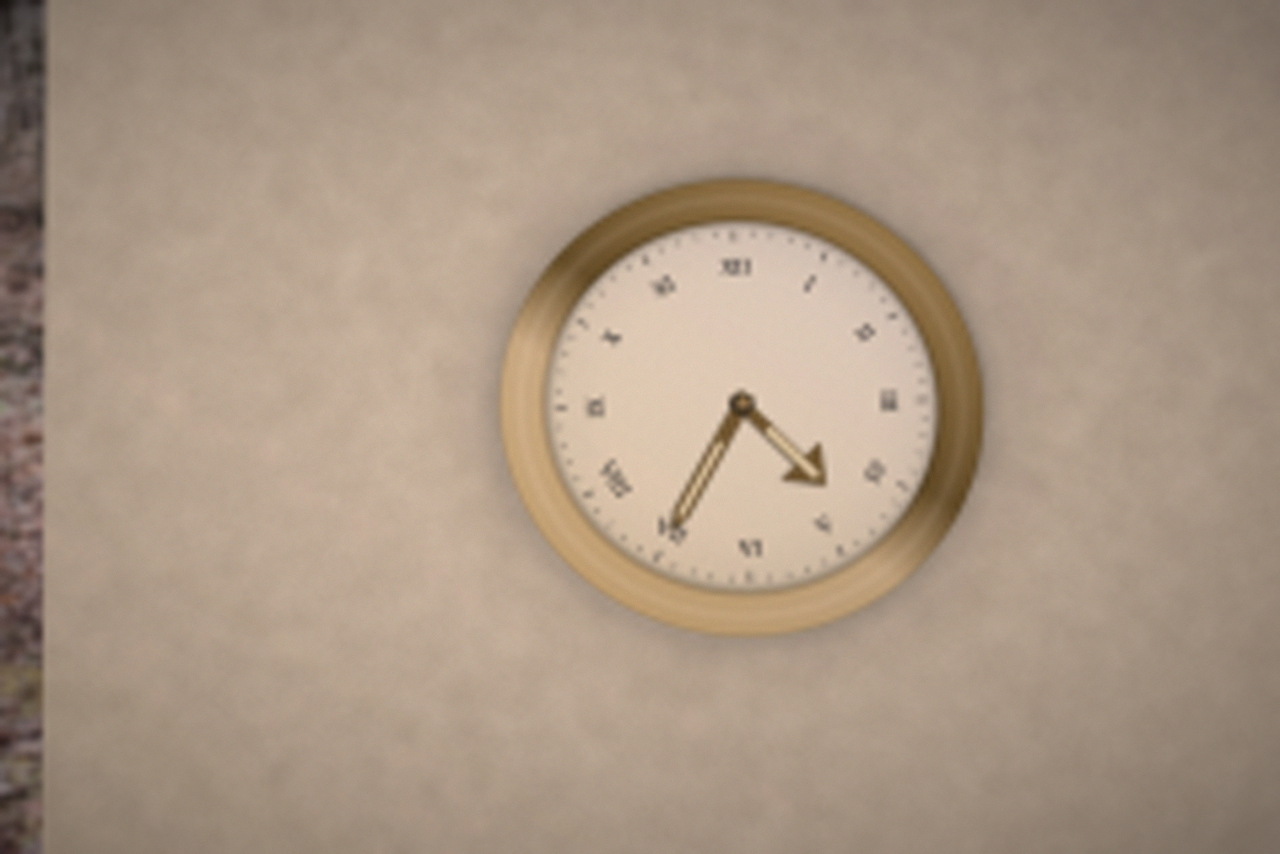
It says 4.35
